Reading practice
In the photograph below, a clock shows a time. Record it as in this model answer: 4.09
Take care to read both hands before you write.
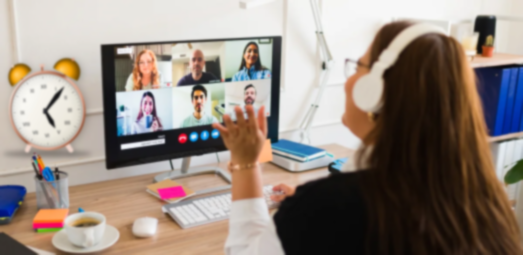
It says 5.07
